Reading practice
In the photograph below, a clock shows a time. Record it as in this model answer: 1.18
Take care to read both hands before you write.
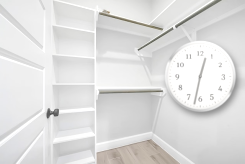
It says 12.32
